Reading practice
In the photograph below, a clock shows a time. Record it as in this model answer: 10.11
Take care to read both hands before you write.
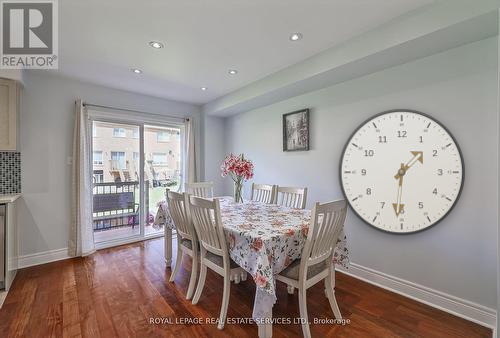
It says 1.31
